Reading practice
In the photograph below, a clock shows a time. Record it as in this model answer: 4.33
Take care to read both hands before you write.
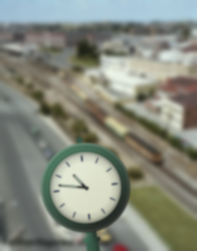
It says 10.47
